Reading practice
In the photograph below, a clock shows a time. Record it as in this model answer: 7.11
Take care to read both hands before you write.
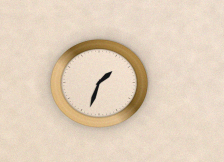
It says 1.33
